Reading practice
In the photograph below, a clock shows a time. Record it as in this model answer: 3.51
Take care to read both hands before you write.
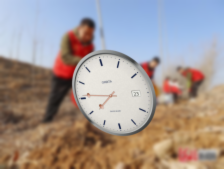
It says 7.46
